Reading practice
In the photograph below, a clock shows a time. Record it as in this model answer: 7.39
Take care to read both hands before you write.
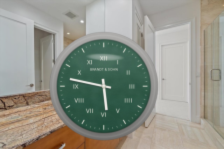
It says 5.47
